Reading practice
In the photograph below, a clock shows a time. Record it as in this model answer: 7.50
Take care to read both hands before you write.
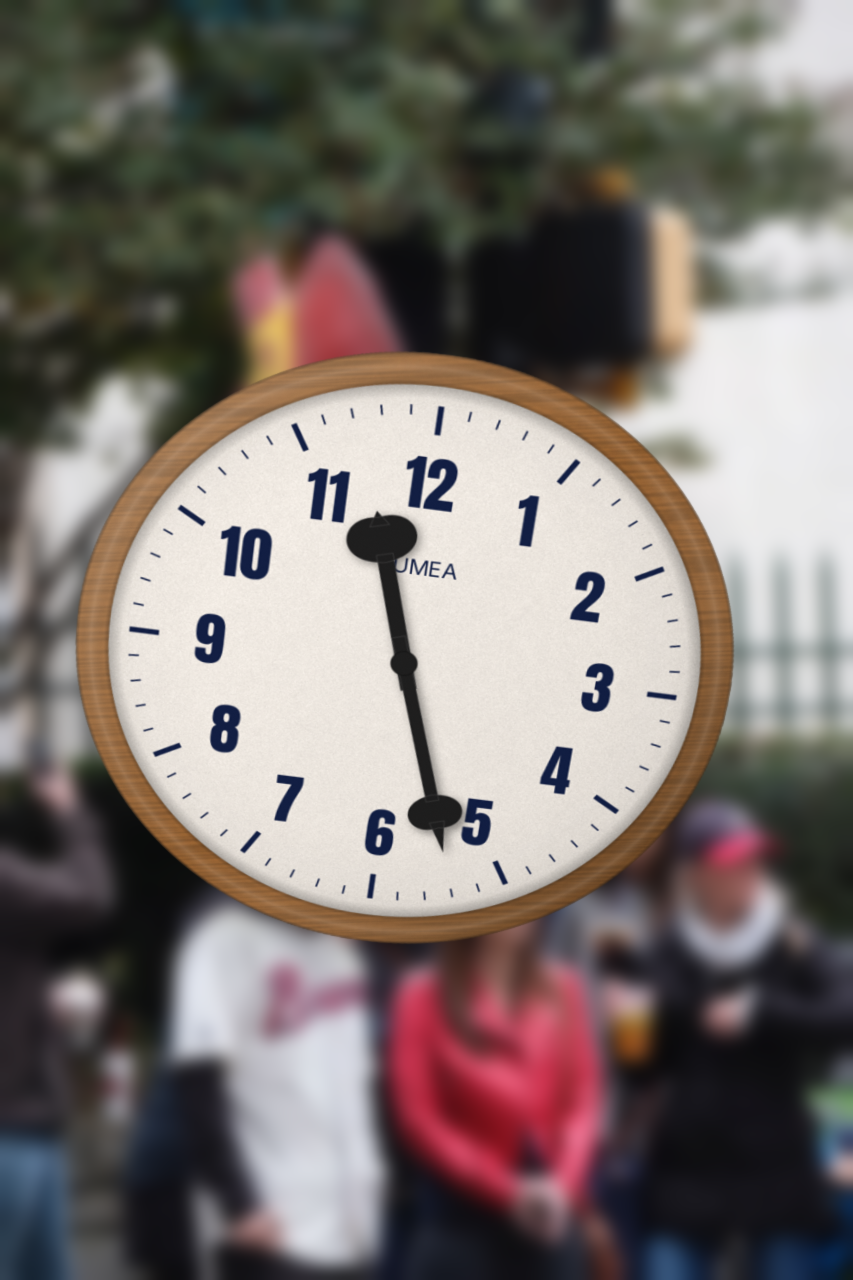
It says 11.27
